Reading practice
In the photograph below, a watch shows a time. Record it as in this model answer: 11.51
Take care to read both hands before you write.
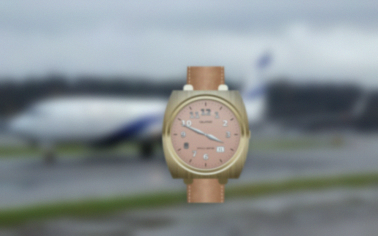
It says 3.49
